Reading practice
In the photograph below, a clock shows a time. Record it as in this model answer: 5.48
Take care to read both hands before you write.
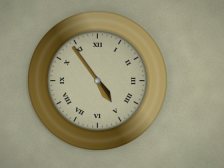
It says 4.54
